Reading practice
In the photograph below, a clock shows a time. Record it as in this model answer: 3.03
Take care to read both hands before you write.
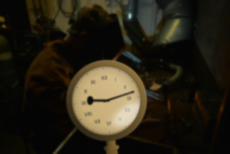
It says 9.13
